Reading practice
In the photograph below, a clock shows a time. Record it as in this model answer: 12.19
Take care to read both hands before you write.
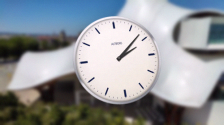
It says 2.08
